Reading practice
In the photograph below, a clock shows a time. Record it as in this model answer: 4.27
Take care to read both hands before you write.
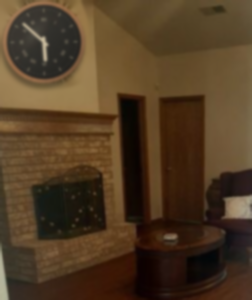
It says 5.52
